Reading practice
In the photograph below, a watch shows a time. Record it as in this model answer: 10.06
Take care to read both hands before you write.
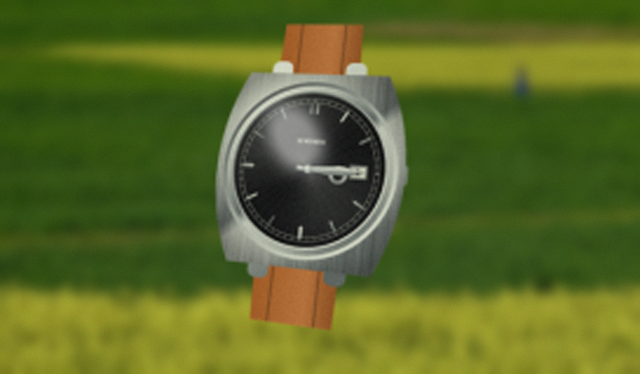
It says 3.15
